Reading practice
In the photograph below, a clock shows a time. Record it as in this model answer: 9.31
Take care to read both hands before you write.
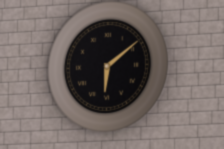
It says 6.09
